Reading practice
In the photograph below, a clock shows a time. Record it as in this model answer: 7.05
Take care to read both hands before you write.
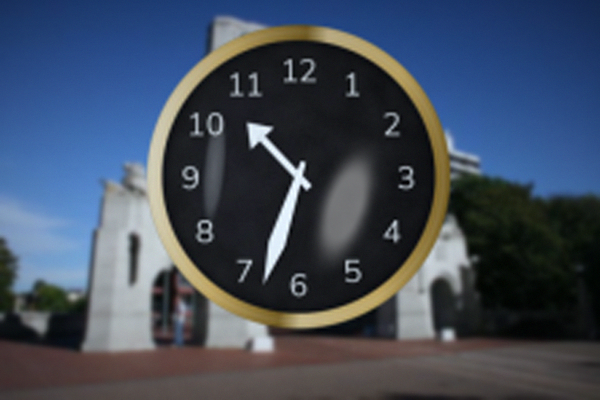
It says 10.33
